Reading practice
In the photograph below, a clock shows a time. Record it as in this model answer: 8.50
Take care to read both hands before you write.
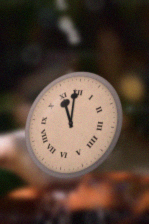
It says 10.59
